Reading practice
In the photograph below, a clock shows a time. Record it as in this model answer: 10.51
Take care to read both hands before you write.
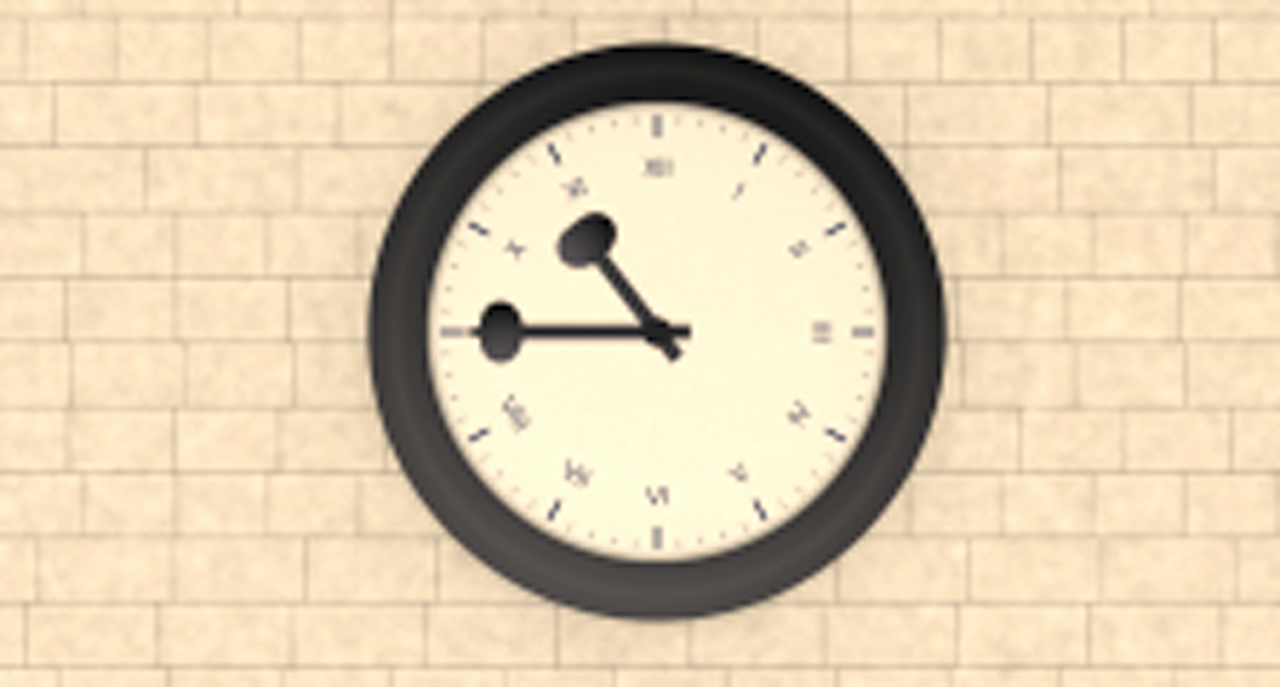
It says 10.45
